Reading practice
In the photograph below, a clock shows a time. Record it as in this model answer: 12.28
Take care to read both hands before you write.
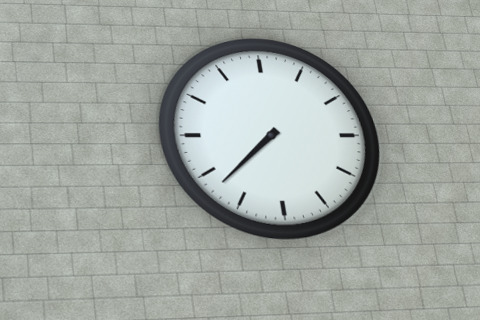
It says 7.38
